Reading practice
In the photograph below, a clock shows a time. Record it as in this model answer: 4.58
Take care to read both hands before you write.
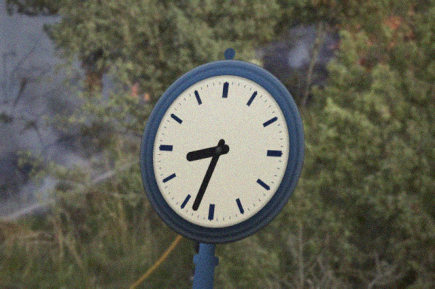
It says 8.33
